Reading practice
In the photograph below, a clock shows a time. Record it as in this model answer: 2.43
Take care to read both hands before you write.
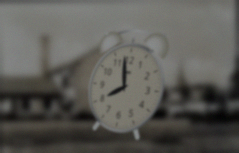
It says 7.58
